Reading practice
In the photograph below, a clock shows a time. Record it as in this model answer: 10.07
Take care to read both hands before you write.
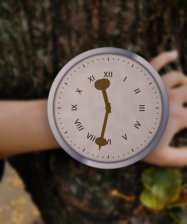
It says 11.32
